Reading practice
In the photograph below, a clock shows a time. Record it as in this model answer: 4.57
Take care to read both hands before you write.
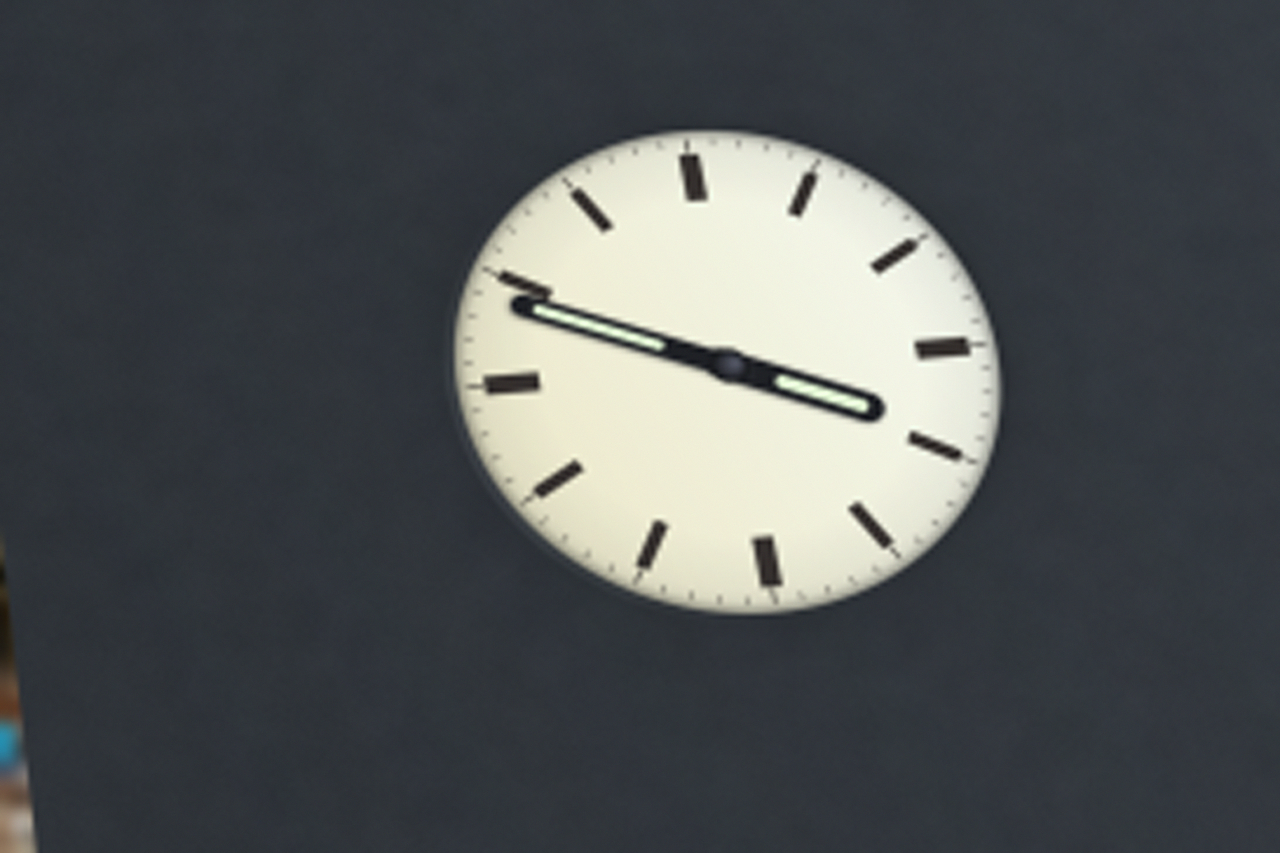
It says 3.49
